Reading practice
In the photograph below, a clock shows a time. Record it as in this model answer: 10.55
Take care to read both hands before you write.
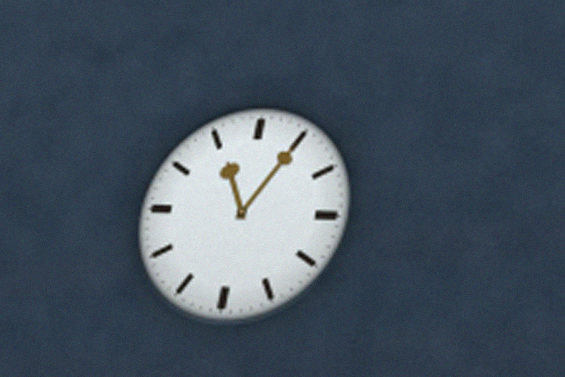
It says 11.05
